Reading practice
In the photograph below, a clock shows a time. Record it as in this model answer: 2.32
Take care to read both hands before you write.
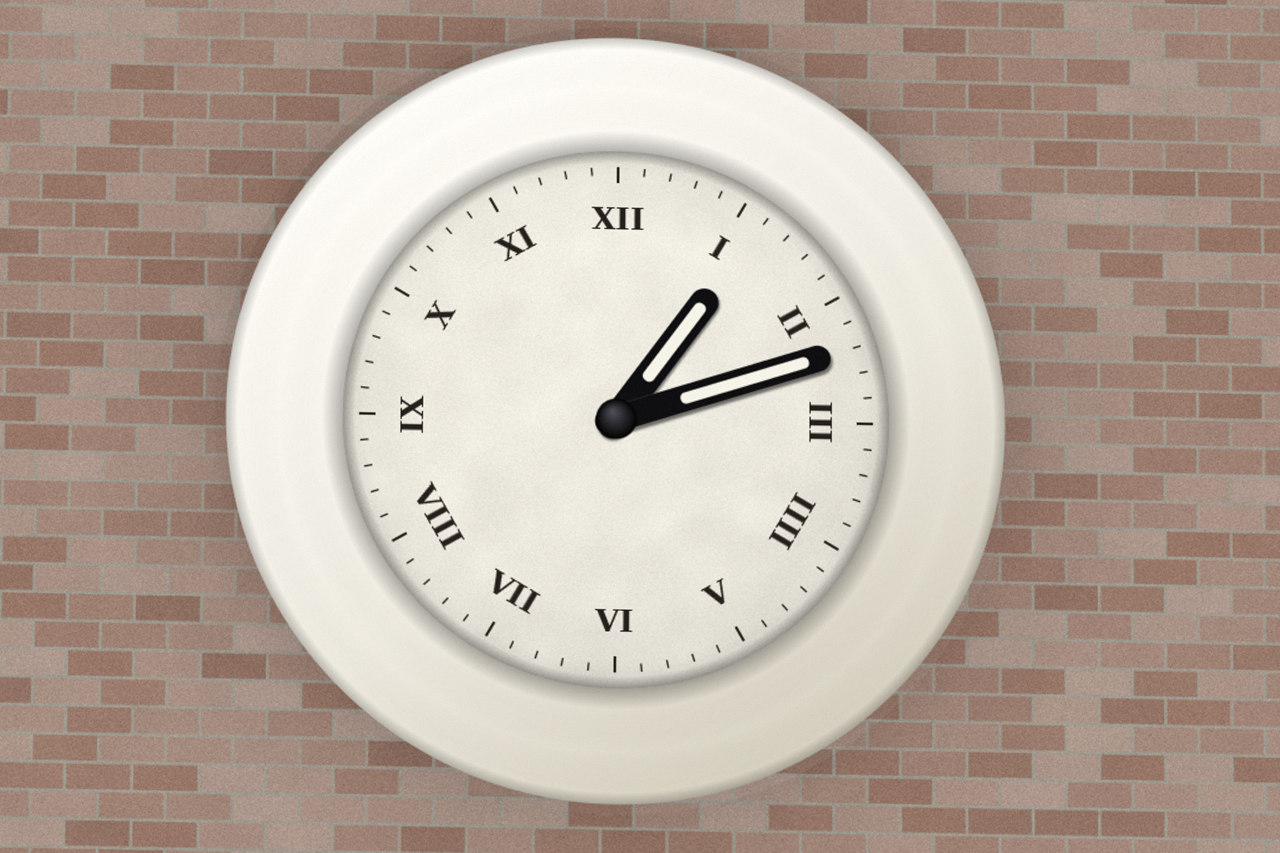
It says 1.12
